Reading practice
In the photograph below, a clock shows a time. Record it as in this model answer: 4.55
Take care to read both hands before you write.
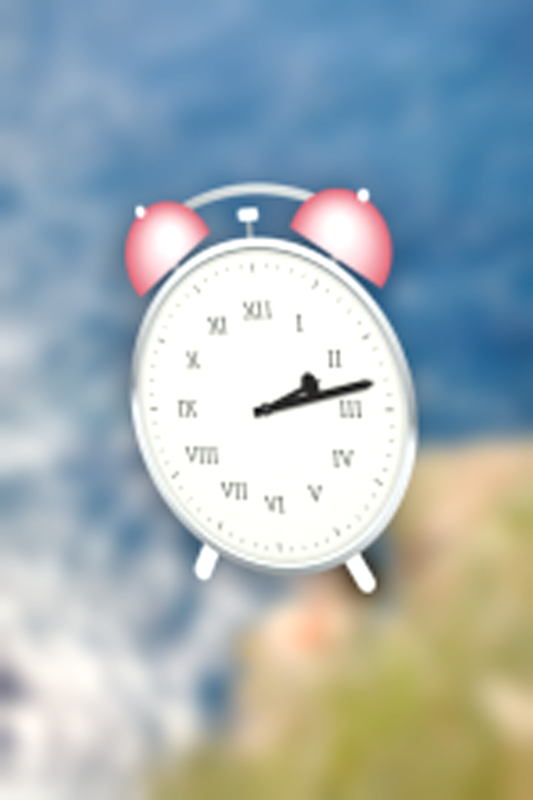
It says 2.13
